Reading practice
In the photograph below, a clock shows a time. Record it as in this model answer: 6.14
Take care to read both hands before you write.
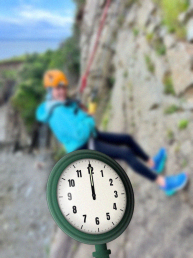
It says 12.00
